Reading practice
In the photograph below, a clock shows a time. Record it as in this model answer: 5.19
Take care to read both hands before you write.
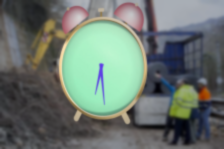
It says 6.29
